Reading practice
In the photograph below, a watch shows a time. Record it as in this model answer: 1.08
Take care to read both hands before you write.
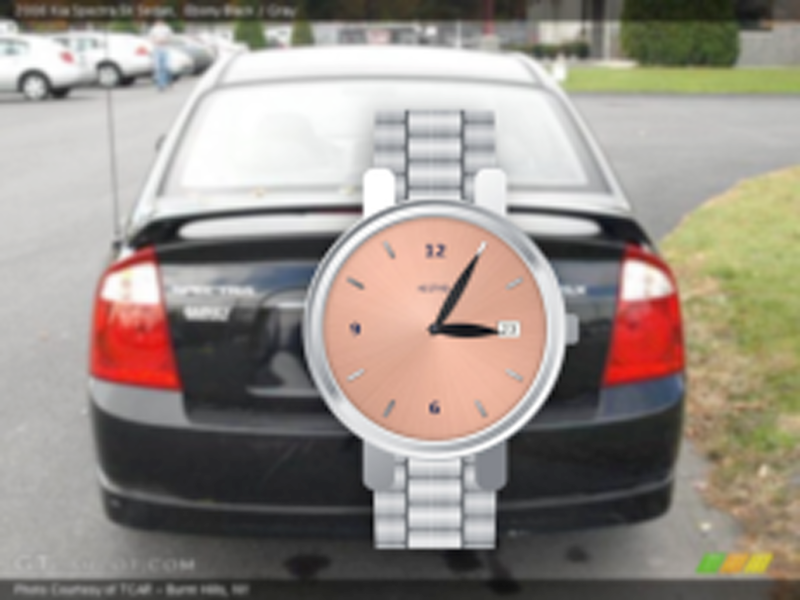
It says 3.05
